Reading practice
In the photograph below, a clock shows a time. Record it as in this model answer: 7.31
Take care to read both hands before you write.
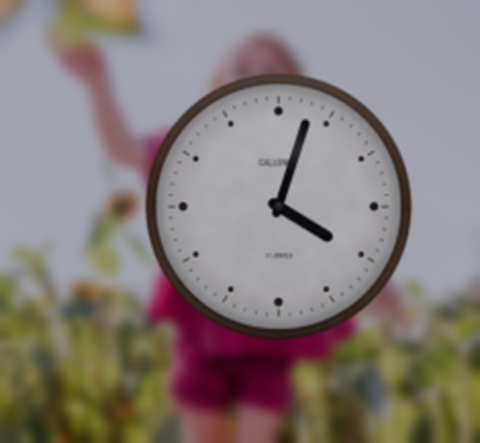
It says 4.03
